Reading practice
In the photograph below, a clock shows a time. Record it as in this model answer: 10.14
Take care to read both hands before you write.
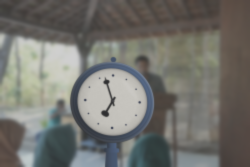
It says 6.57
